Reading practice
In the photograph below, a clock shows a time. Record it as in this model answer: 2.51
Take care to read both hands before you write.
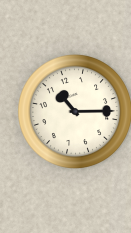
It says 11.18
